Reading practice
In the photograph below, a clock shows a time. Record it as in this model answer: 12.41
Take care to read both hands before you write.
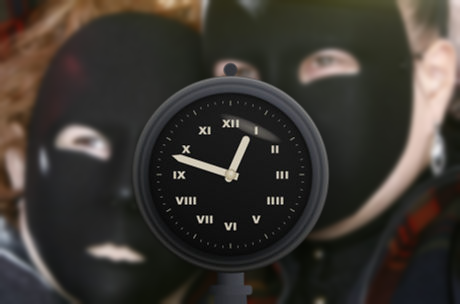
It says 12.48
